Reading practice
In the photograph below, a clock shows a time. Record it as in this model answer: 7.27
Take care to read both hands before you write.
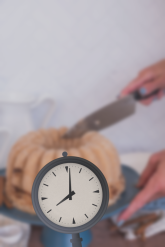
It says 8.01
